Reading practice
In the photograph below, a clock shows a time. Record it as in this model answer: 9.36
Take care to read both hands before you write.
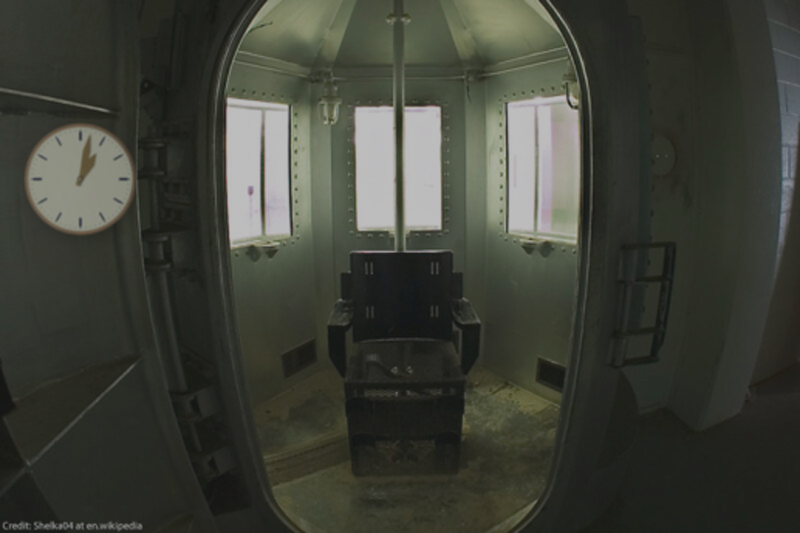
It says 1.02
